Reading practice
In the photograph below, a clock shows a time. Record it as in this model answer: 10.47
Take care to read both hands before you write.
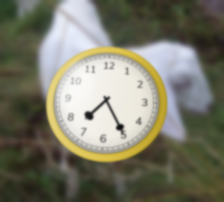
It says 7.25
